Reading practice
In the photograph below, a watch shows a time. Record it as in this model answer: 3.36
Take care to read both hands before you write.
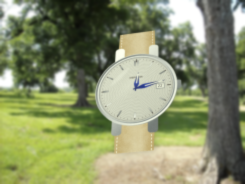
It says 12.13
